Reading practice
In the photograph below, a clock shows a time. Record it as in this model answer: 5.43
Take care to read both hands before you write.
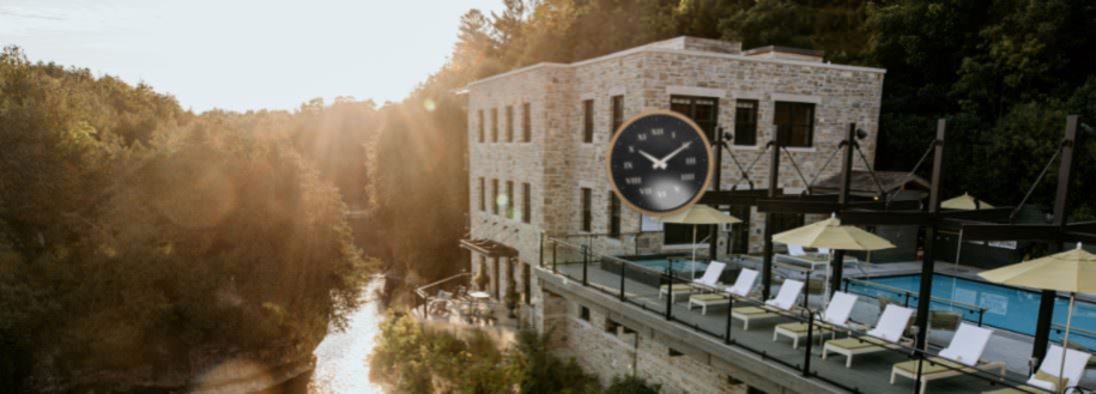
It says 10.10
